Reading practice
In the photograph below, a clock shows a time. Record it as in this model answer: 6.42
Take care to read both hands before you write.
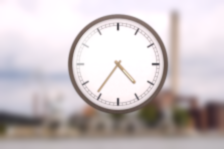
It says 4.36
